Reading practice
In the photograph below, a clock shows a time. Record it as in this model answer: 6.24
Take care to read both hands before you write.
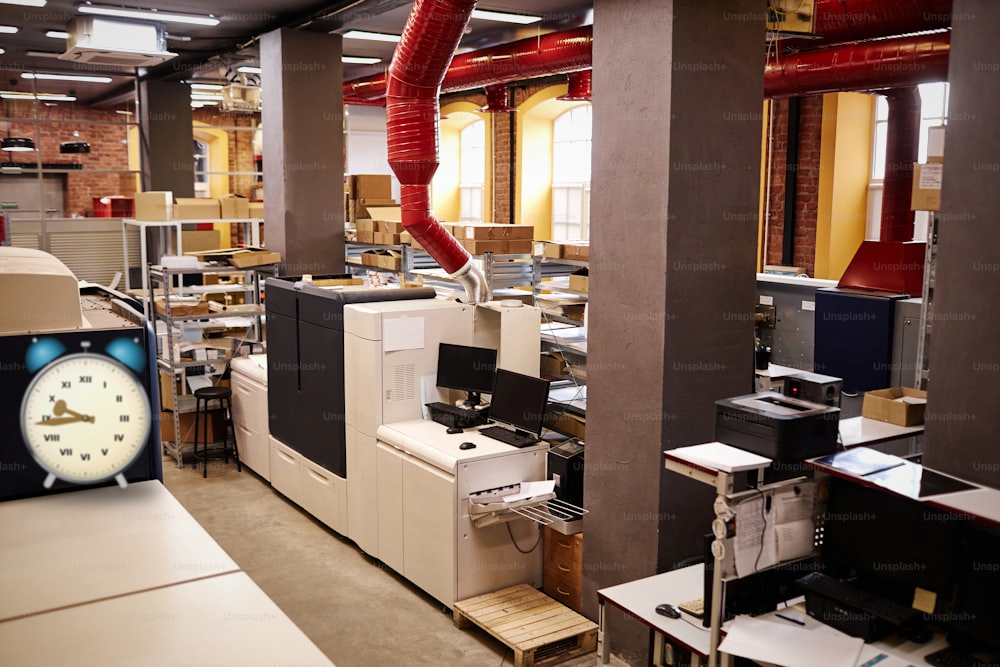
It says 9.44
